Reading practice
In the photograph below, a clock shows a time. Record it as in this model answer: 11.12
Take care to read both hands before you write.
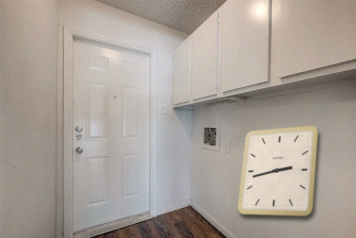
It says 2.43
